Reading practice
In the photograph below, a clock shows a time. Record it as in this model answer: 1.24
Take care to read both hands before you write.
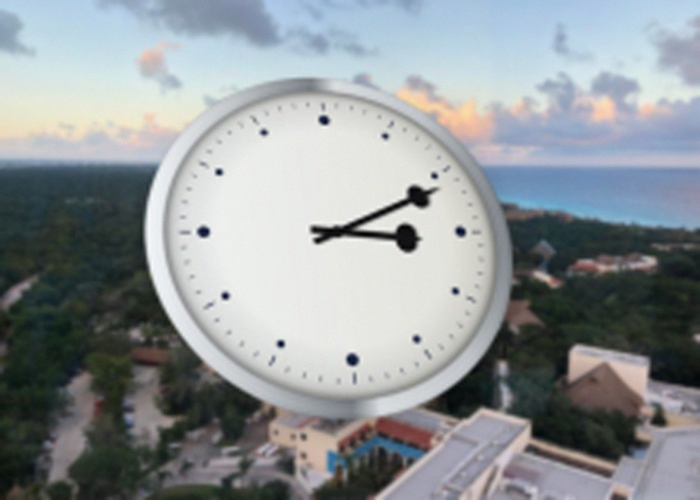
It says 3.11
